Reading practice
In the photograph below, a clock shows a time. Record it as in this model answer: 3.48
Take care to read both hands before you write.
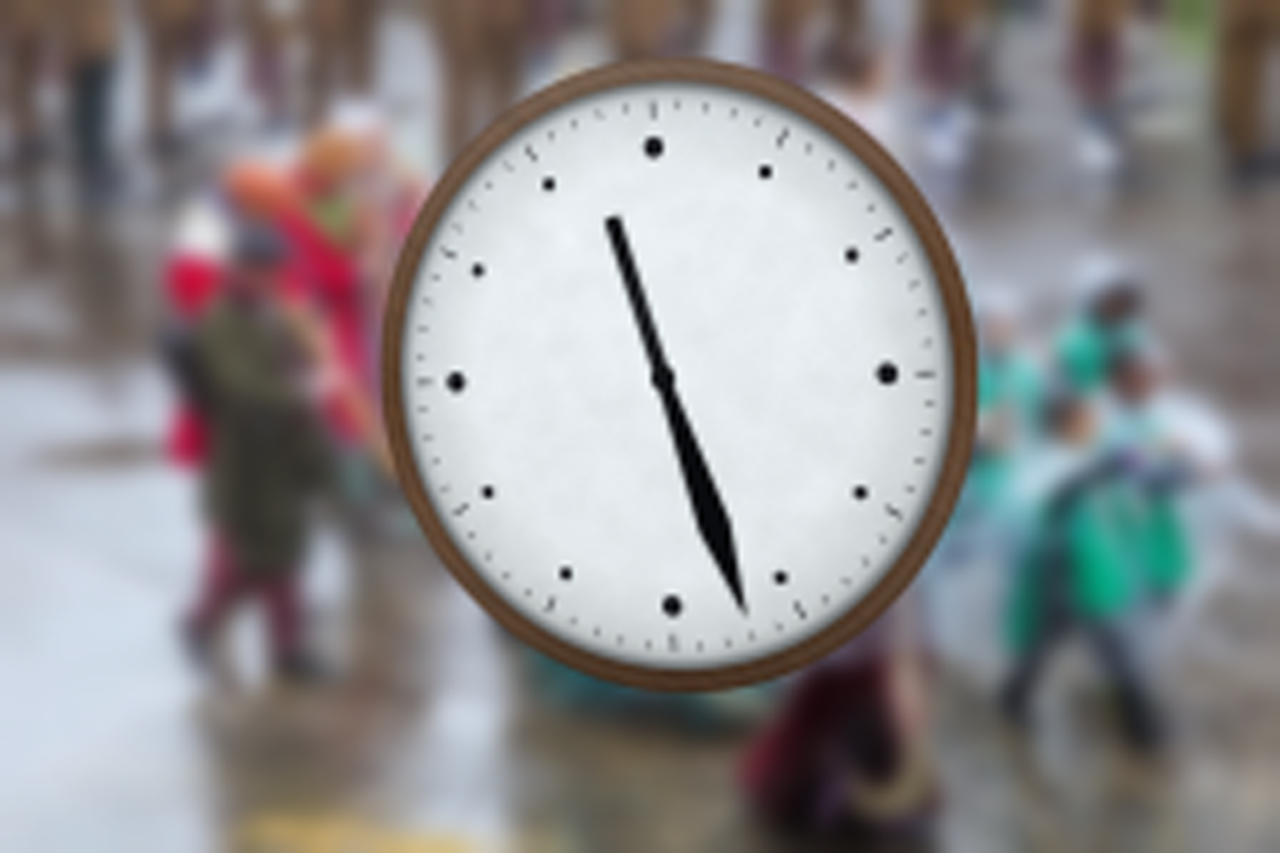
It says 11.27
